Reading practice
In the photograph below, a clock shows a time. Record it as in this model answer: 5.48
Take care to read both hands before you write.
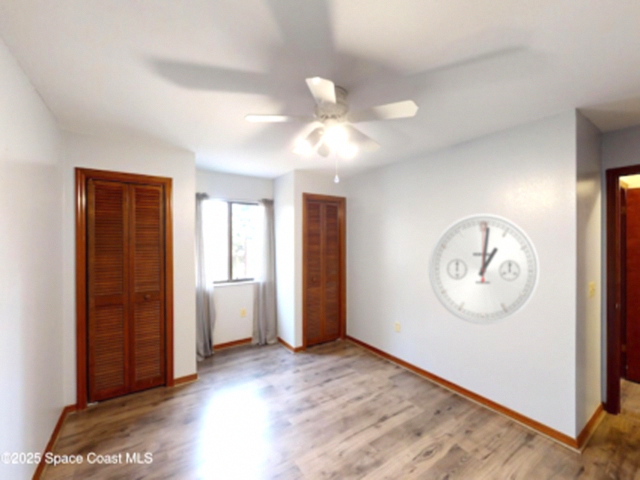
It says 1.01
